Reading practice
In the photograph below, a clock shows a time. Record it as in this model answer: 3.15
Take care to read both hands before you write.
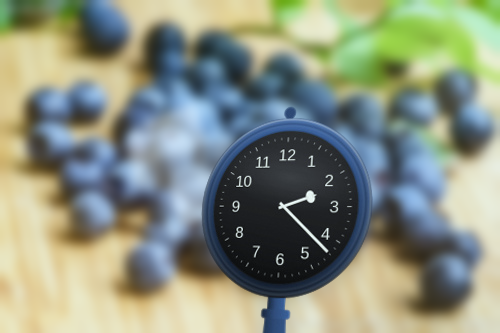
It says 2.22
